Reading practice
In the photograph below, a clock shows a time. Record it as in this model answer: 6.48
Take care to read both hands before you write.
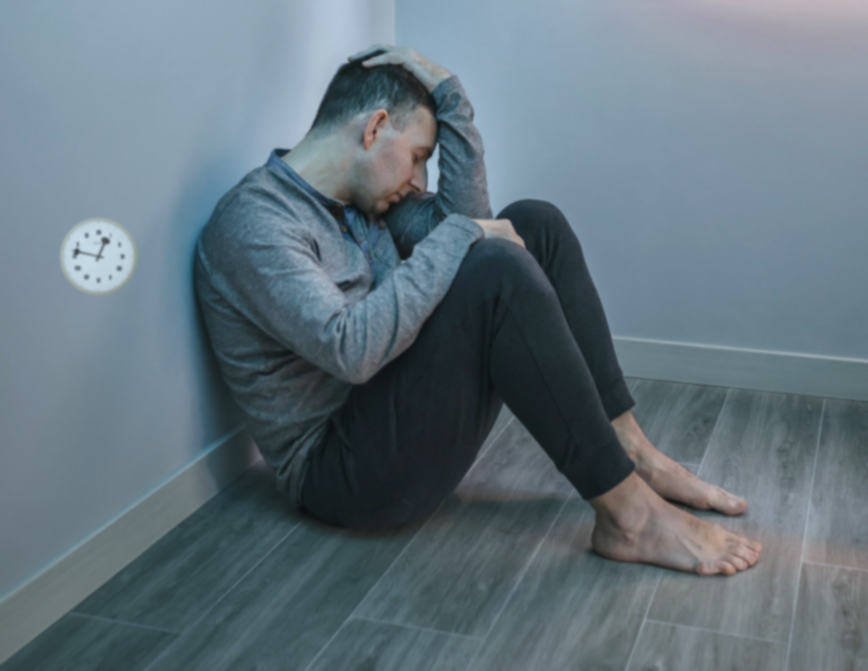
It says 12.47
